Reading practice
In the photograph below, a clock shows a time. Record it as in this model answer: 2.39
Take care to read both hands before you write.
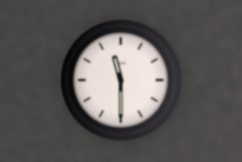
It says 11.30
